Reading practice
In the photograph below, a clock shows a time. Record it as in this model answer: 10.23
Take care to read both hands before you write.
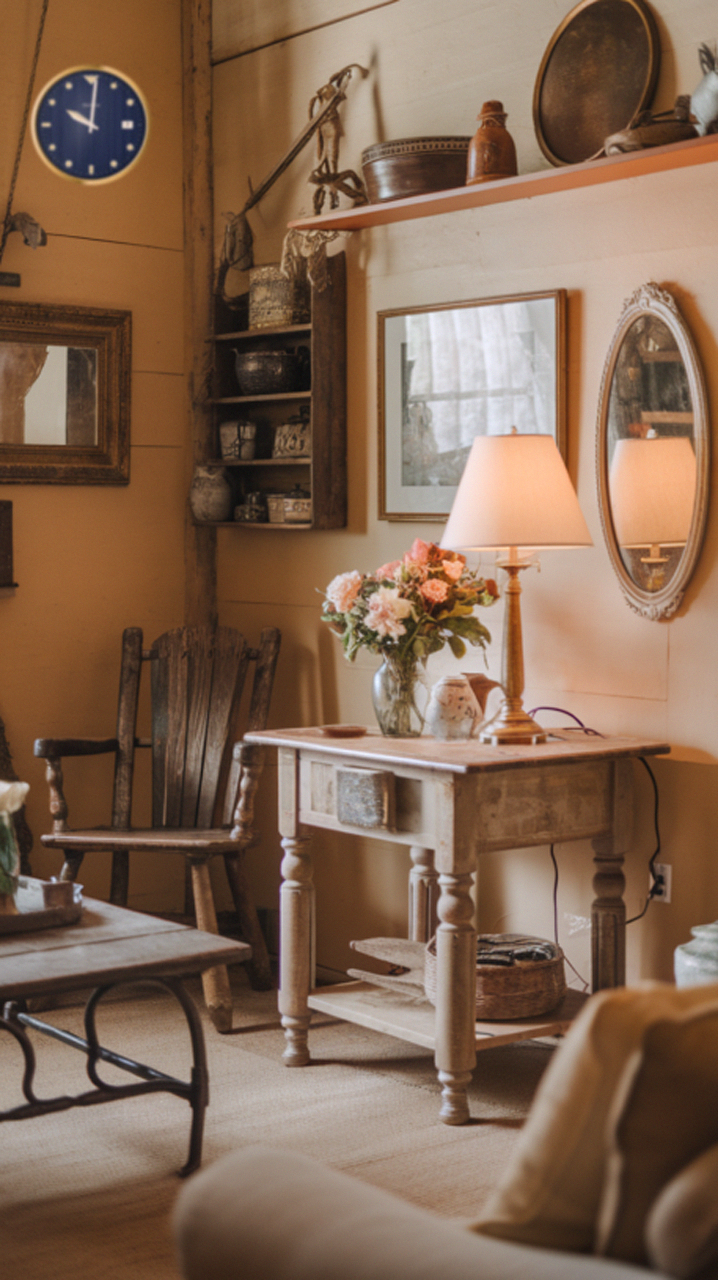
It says 10.01
